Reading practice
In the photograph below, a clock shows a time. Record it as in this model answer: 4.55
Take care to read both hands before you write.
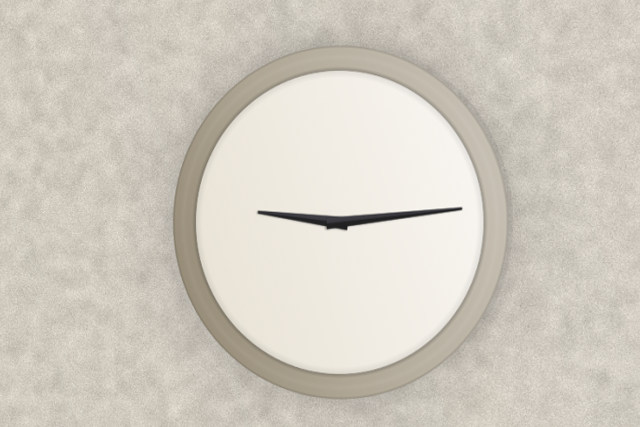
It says 9.14
